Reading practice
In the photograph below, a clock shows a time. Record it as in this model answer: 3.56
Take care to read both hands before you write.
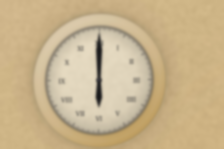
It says 6.00
